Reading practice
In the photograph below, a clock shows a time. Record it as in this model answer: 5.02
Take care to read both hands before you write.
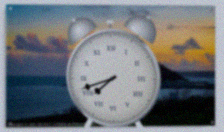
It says 7.42
